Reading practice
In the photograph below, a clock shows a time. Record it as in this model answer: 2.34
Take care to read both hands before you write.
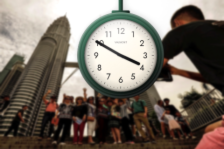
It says 3.50
